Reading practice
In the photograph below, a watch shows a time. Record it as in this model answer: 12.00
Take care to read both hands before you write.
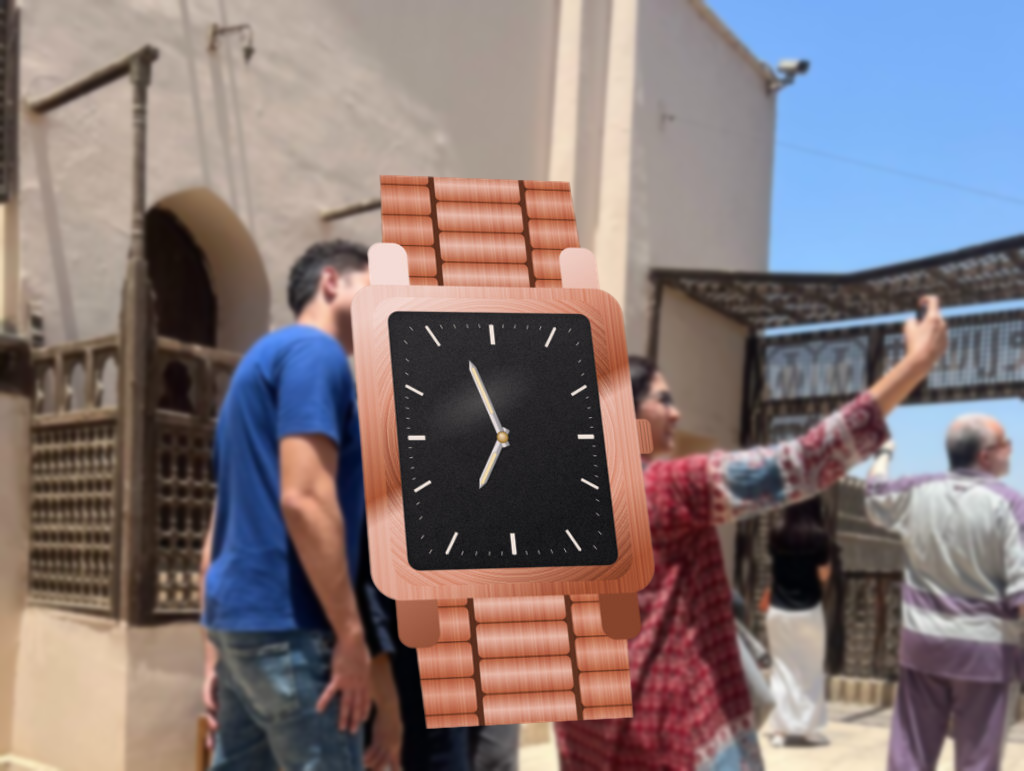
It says 6.57
